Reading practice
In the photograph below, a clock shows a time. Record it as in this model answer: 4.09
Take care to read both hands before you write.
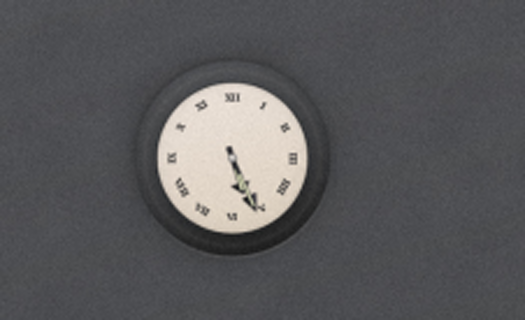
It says 5.26
